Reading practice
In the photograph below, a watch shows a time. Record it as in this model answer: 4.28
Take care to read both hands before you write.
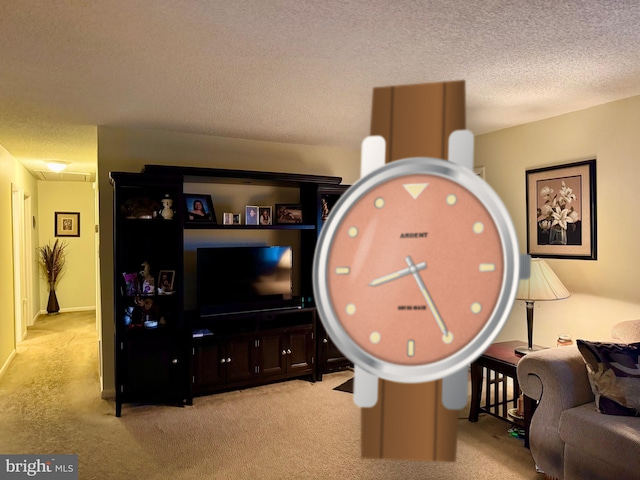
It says 8.25
